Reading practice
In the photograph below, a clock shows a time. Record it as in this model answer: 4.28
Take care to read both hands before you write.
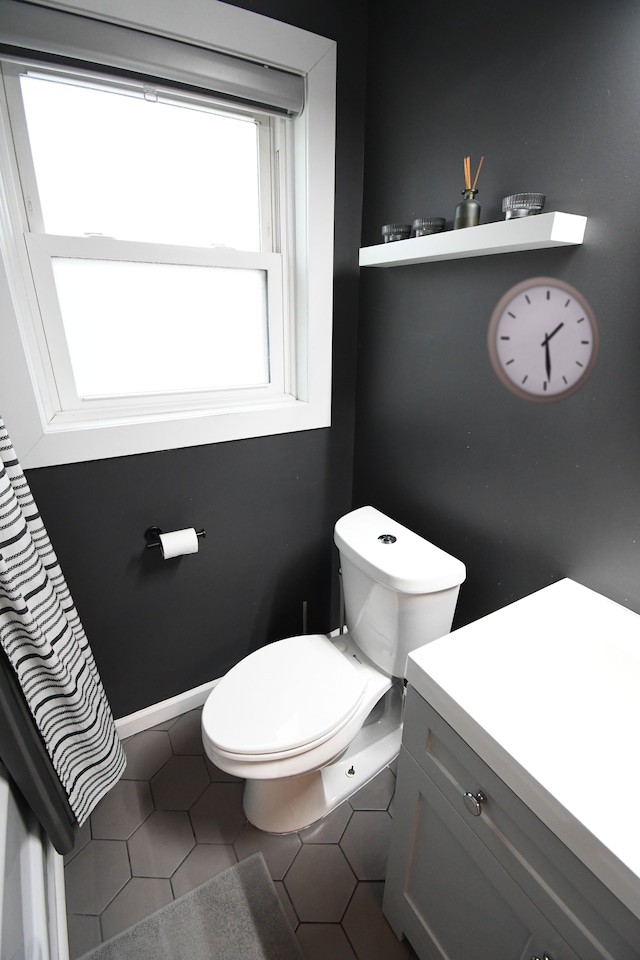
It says 1.29
